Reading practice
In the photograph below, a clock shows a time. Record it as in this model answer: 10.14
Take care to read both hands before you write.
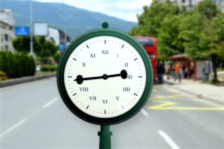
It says 2.44
